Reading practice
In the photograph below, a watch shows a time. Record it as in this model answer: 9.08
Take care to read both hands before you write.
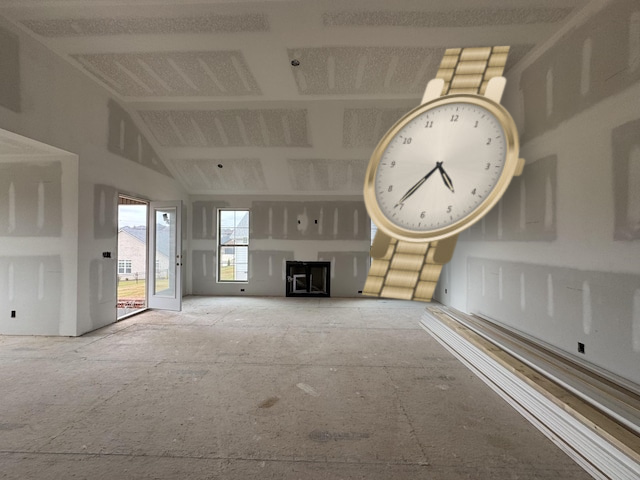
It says 4.36
